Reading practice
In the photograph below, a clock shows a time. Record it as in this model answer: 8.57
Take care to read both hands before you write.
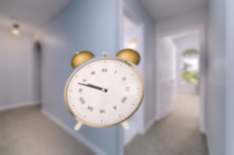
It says 9.48
